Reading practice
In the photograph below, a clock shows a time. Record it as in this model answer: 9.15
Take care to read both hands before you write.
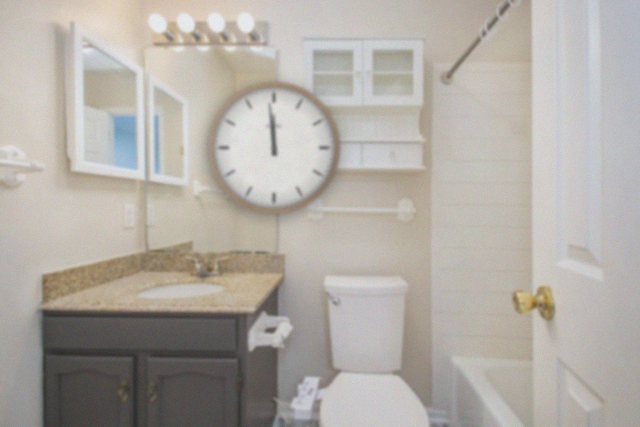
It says 11.59
